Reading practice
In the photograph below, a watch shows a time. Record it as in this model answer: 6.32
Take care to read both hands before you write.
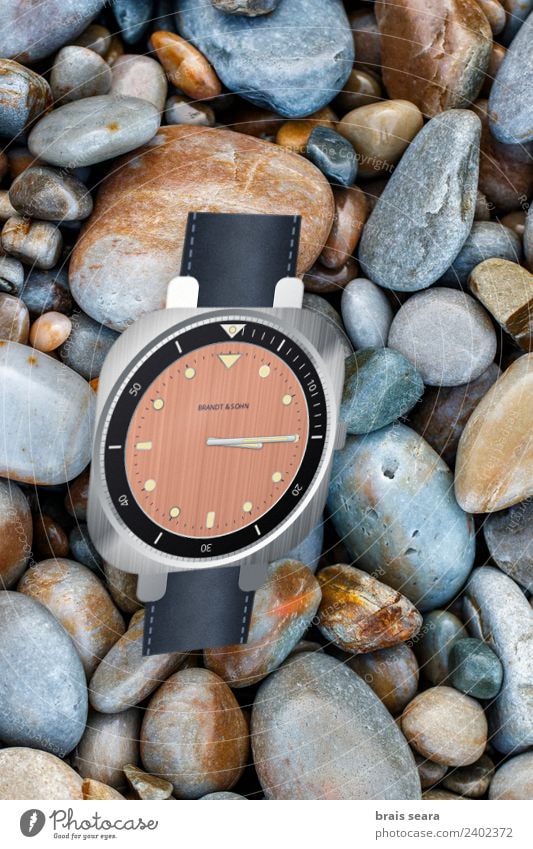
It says 3.15
